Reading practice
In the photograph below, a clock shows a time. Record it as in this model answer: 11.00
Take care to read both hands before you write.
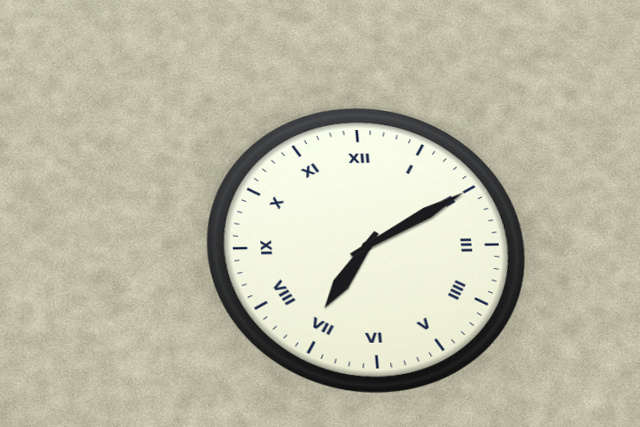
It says 7.10
